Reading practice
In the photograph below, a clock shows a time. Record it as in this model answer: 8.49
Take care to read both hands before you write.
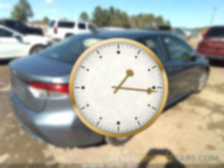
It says 1.16
